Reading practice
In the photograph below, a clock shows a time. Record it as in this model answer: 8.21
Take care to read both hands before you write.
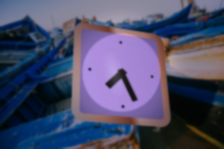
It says 7.26
